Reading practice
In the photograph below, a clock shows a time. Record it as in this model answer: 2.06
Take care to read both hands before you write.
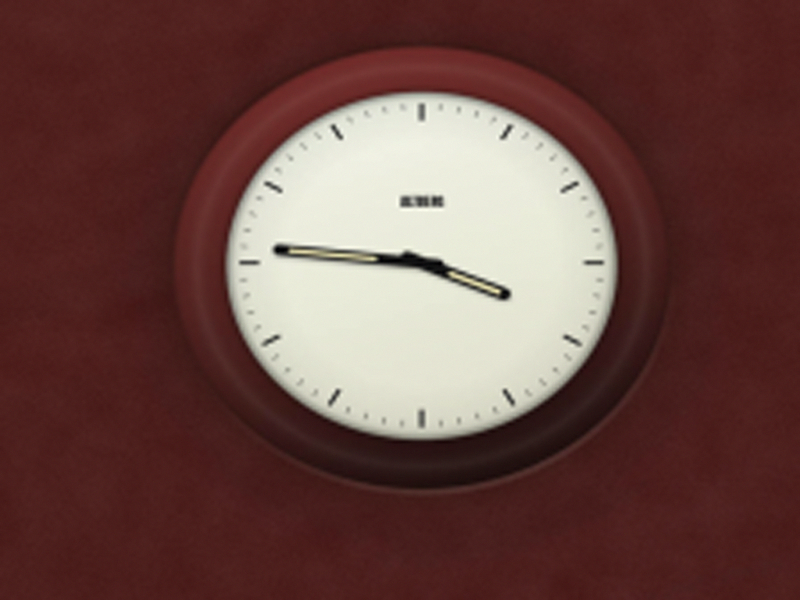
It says 3.46
